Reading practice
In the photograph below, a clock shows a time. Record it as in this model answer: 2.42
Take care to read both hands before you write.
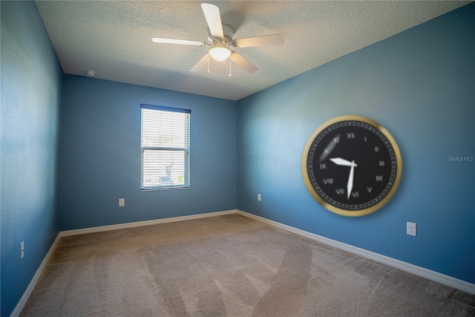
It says 9.32
